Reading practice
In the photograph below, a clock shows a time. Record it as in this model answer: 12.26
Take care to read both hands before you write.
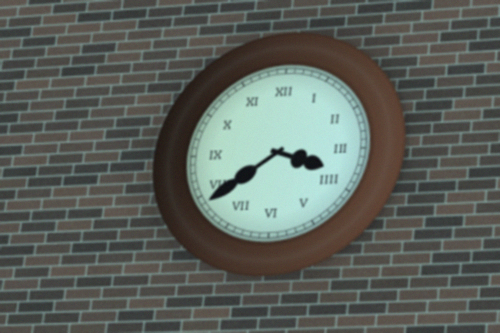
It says 3.39
